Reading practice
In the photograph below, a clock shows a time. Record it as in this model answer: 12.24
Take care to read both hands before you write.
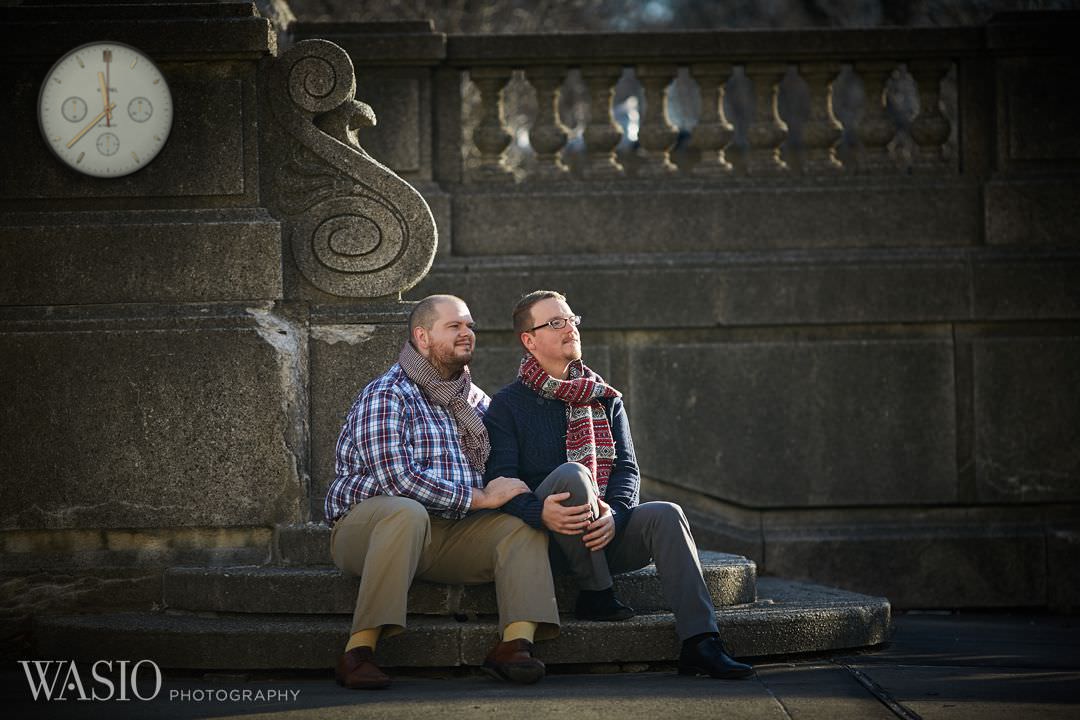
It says 11.38
